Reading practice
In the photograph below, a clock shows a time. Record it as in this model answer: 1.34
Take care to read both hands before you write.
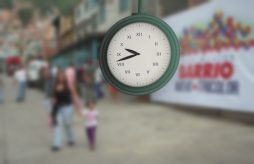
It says 9.42
